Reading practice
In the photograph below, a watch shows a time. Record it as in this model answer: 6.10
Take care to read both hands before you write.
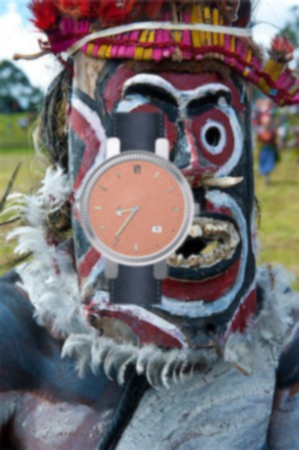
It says 8.36
